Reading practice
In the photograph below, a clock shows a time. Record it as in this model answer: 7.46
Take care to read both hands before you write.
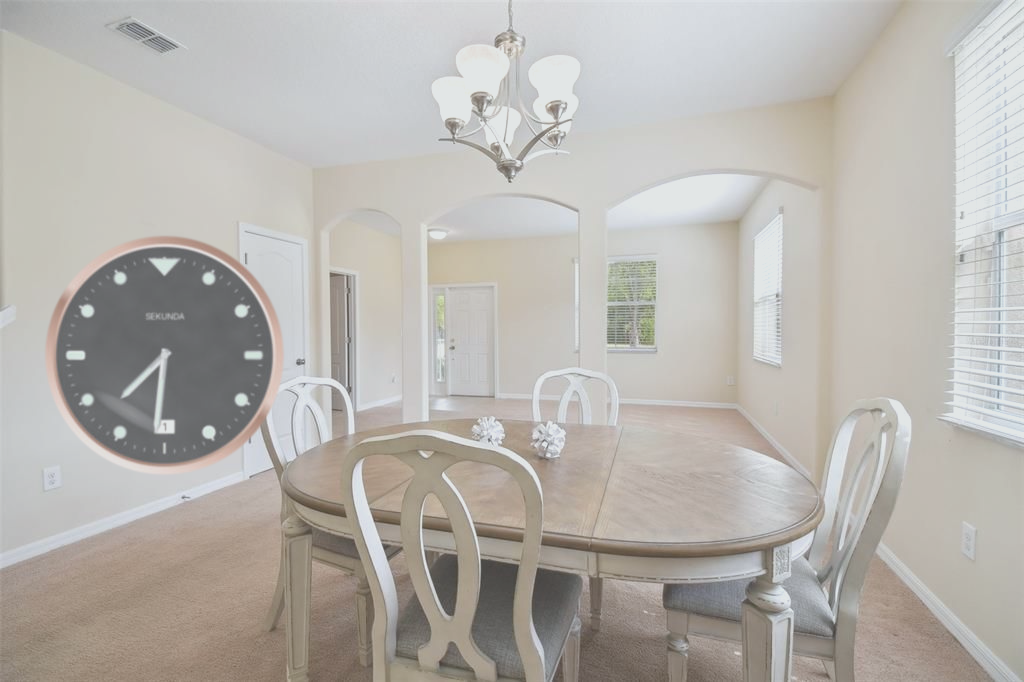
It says 7.31
